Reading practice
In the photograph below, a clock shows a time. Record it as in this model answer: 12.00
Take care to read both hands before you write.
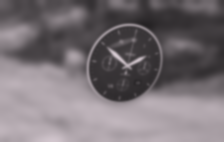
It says 1.50
